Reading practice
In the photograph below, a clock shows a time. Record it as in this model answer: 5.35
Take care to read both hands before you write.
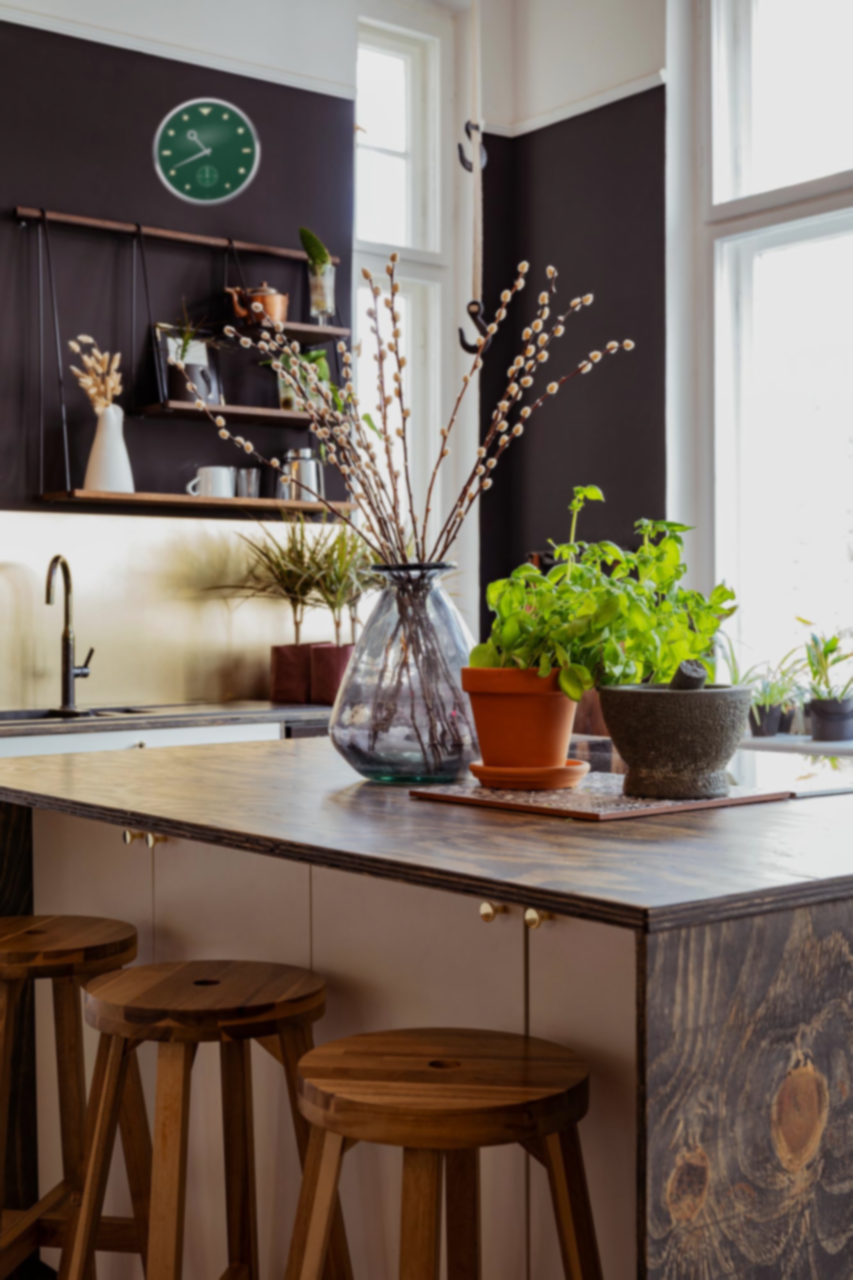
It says 10.41
